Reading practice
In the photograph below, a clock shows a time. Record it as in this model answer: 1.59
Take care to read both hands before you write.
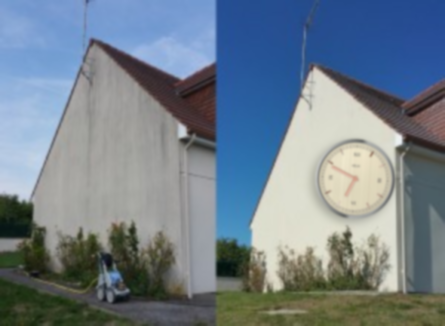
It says 6.49
